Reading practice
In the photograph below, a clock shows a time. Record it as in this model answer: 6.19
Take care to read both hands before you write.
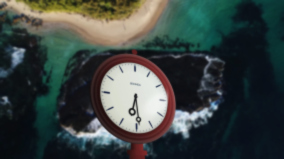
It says 6.29
